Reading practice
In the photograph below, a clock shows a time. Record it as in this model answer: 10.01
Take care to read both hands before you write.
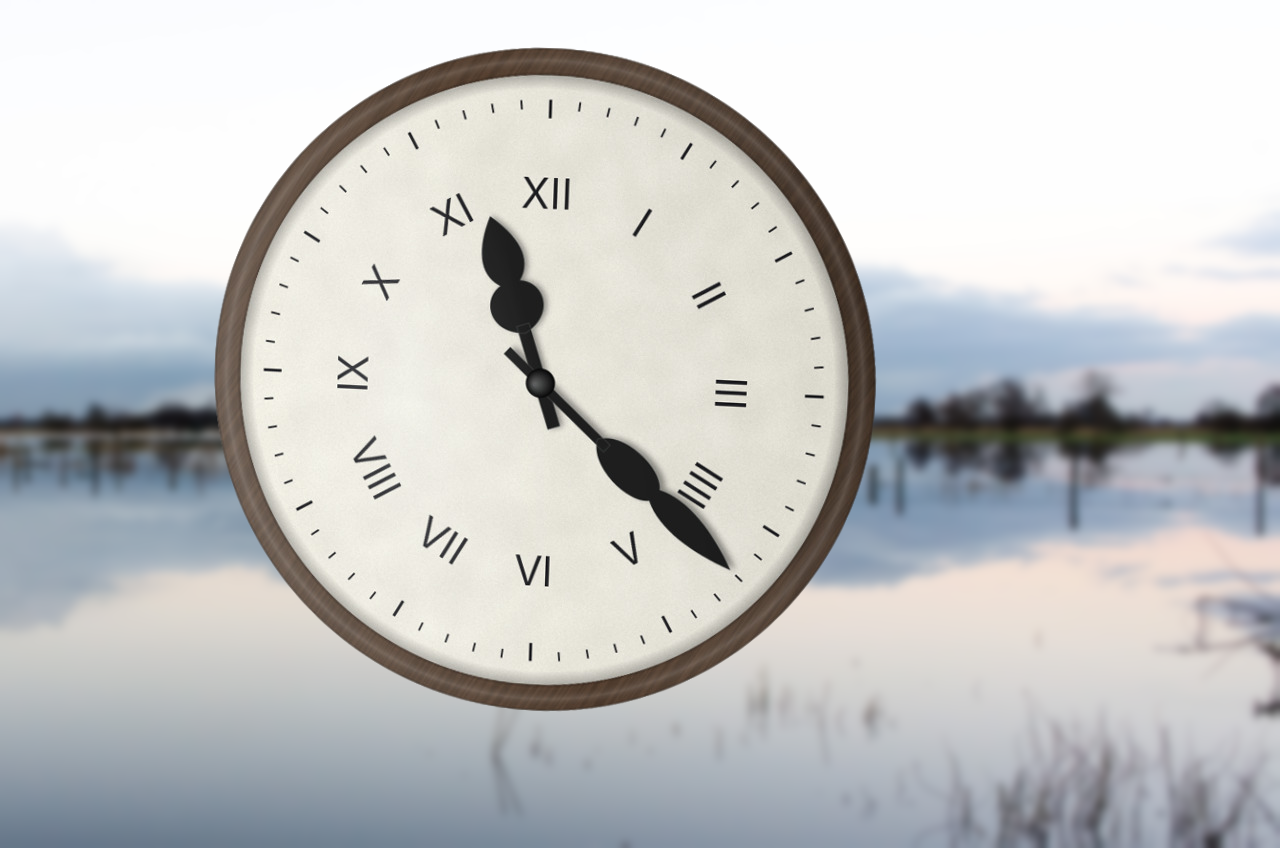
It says 11.22
